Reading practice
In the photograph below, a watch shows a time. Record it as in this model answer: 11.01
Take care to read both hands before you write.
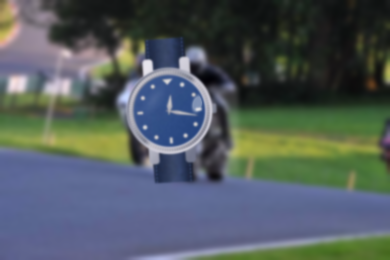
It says 12.17
